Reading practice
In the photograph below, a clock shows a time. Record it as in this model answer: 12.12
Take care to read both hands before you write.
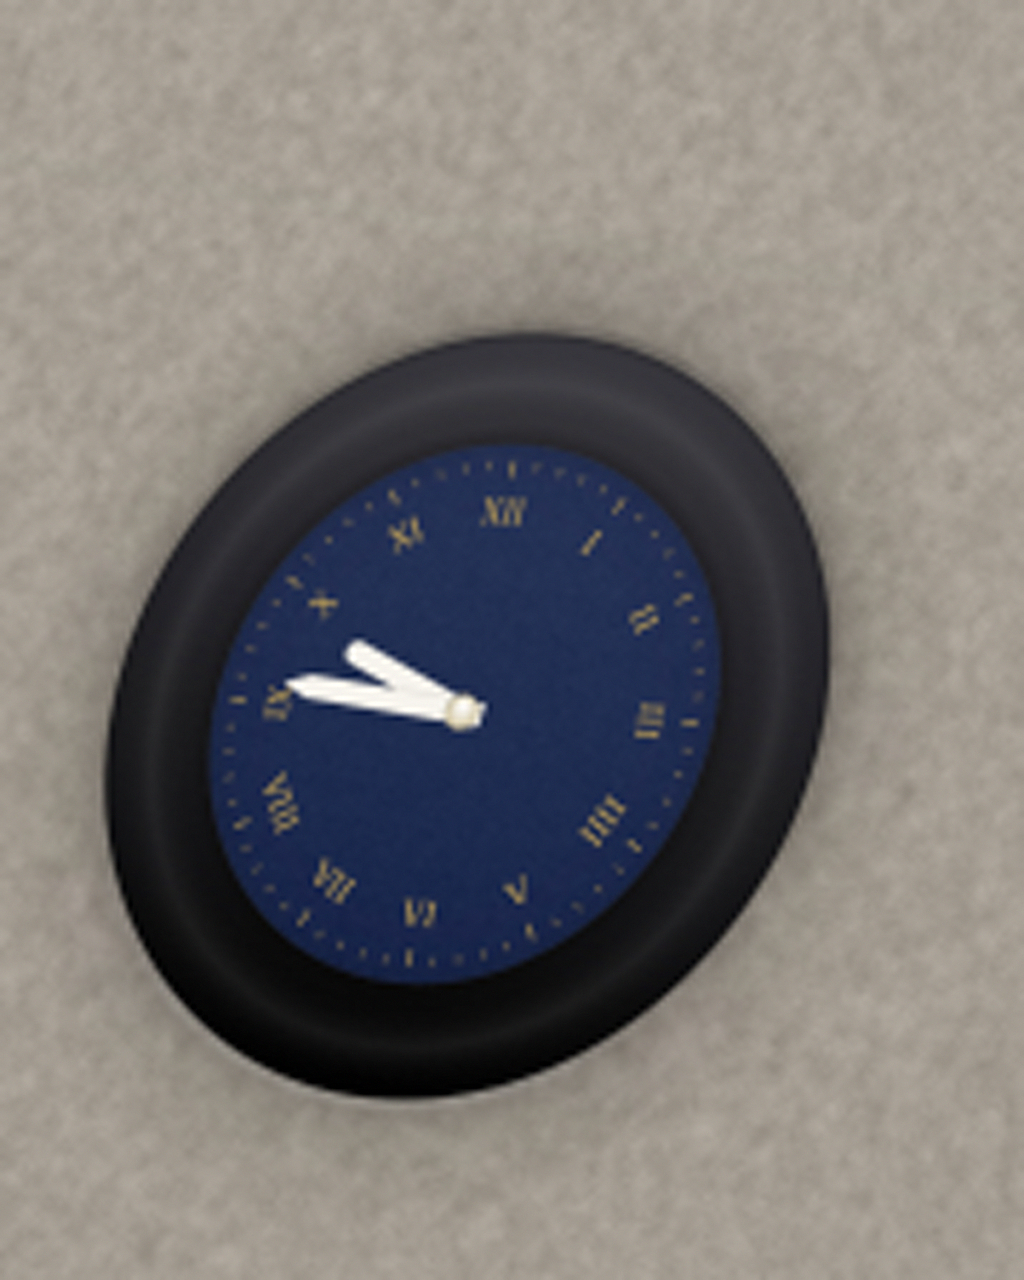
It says 9.46
